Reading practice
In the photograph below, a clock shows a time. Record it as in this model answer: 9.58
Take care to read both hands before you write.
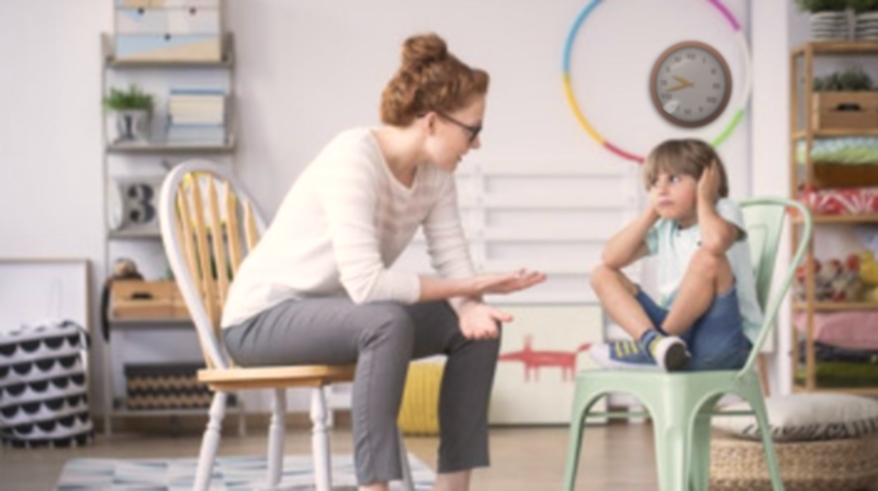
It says 9.42
